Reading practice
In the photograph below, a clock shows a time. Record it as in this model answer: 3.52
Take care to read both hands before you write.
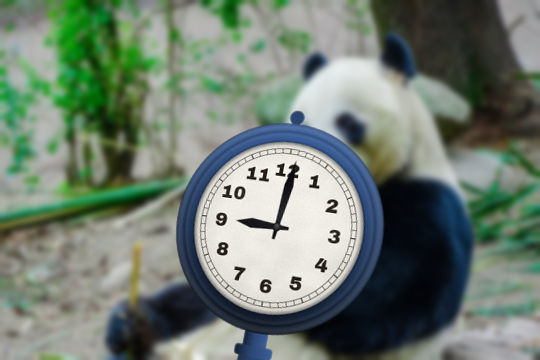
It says 9.01
